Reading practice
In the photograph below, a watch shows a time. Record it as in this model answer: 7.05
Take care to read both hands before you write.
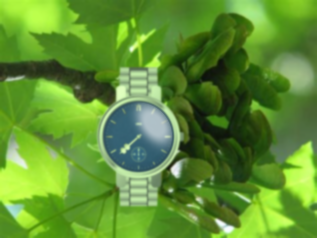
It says 7.38
